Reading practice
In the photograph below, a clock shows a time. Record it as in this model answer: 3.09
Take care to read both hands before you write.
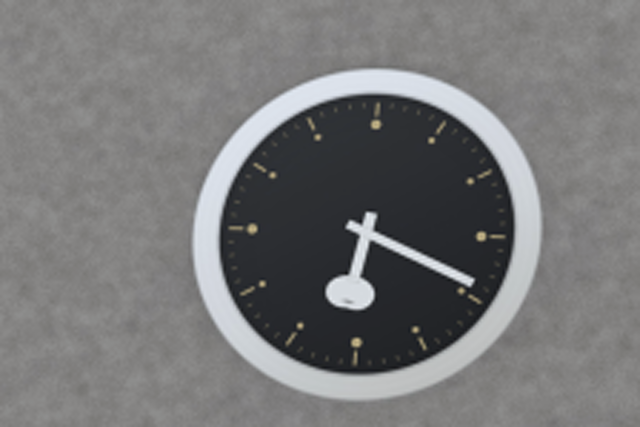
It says 6.19
